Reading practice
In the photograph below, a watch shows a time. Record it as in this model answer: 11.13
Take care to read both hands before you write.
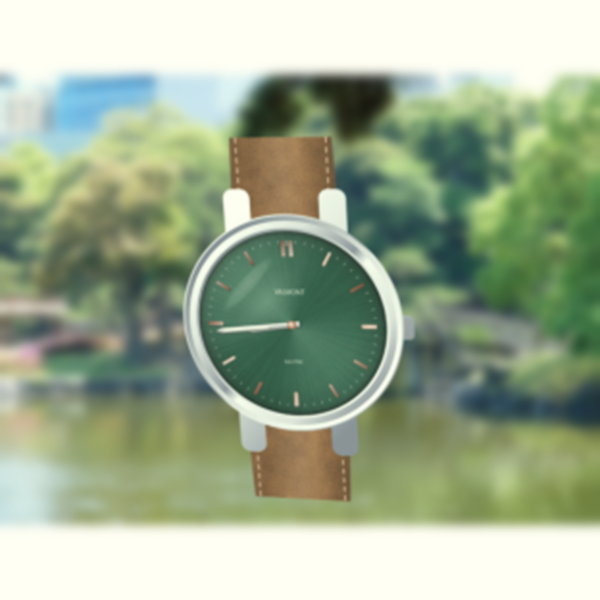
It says 8.44
